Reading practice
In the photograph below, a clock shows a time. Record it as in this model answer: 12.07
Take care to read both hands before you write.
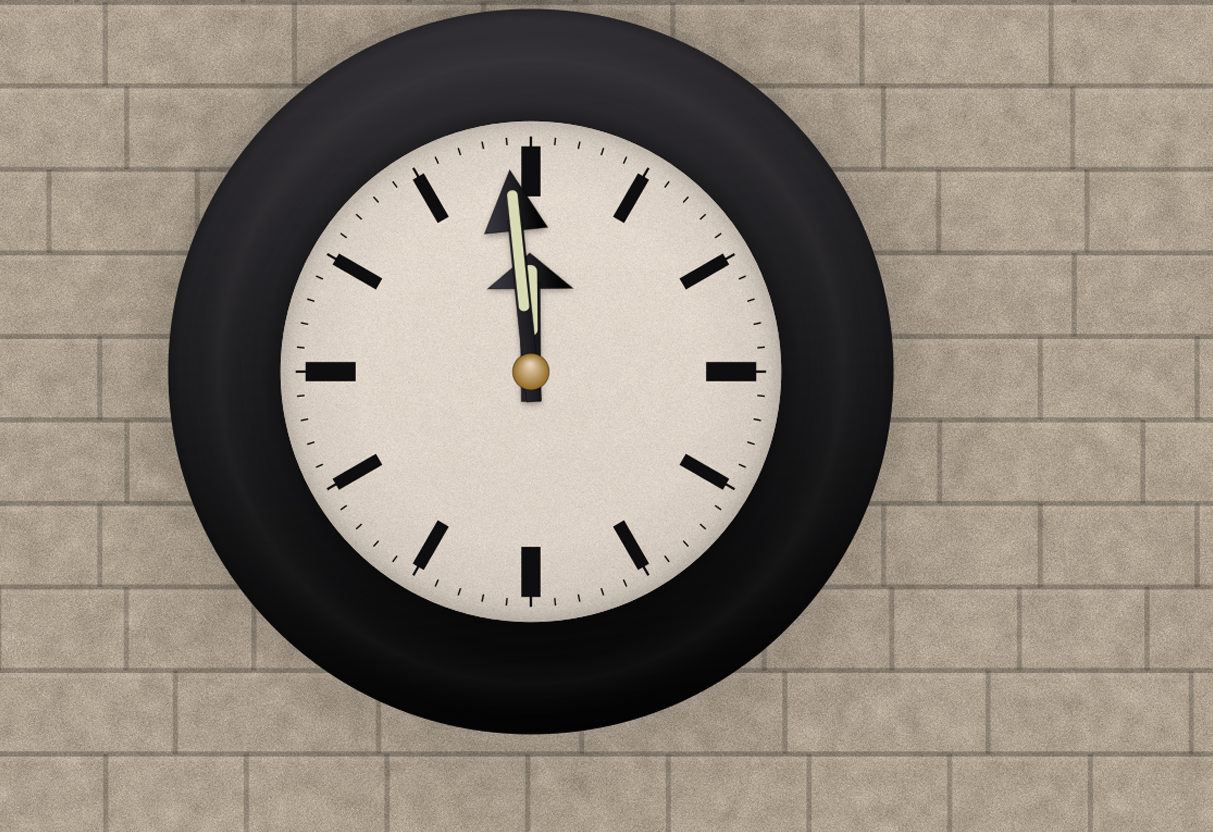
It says 11.59
